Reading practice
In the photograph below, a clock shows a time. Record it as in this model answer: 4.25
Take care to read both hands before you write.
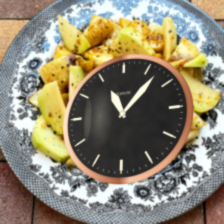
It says 11.07
